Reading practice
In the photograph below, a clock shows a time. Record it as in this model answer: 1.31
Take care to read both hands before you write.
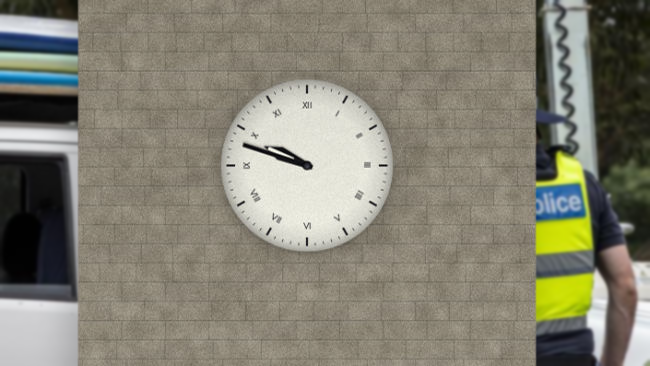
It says 9.48
